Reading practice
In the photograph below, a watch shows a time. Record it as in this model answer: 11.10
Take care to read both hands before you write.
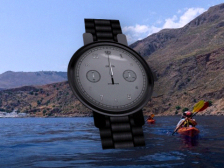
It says 12.00
